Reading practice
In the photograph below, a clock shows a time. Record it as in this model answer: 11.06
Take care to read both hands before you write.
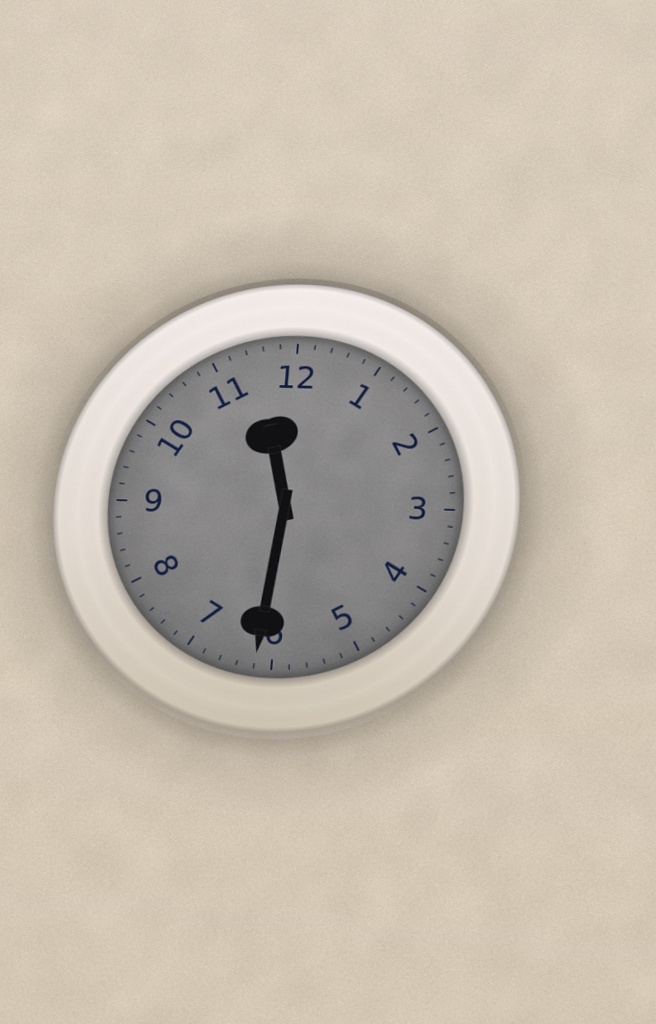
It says 11.31
